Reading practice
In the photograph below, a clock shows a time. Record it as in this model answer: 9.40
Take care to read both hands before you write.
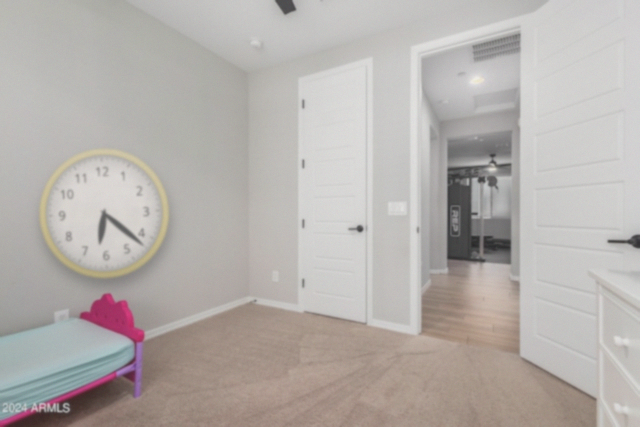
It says 6.22
